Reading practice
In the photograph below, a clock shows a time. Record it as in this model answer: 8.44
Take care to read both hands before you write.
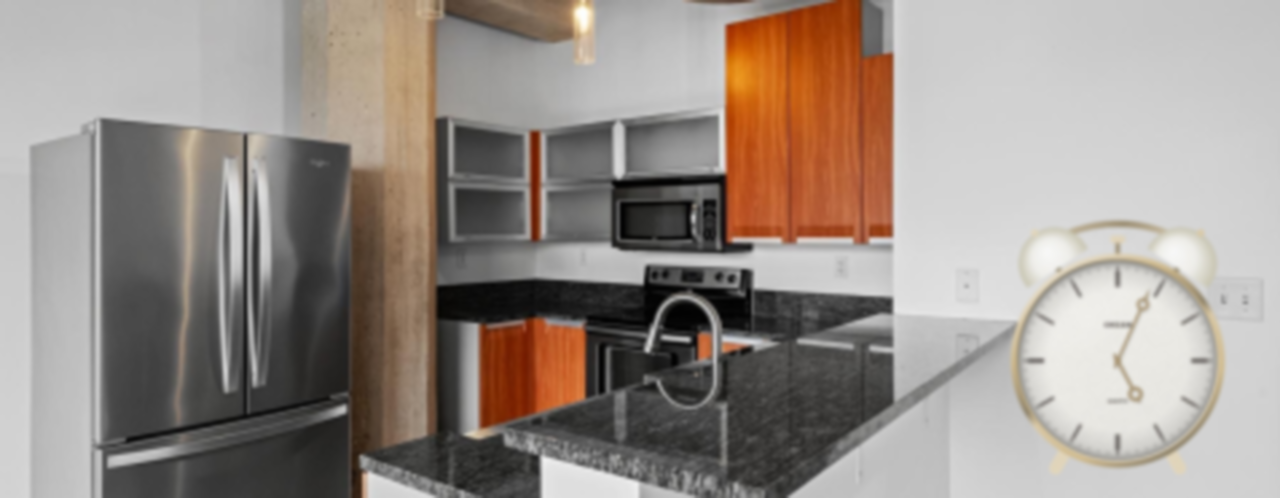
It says 5.04
